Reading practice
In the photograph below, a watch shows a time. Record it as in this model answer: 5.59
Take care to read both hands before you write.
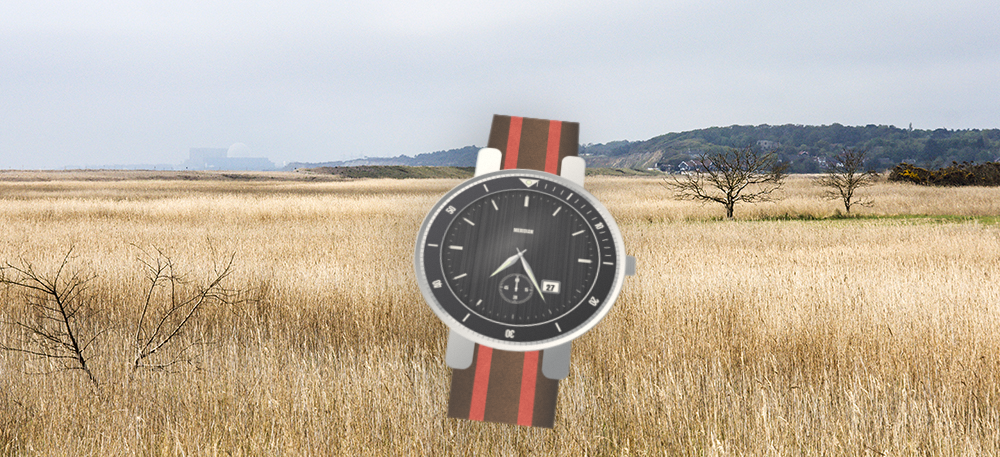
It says 7.25
